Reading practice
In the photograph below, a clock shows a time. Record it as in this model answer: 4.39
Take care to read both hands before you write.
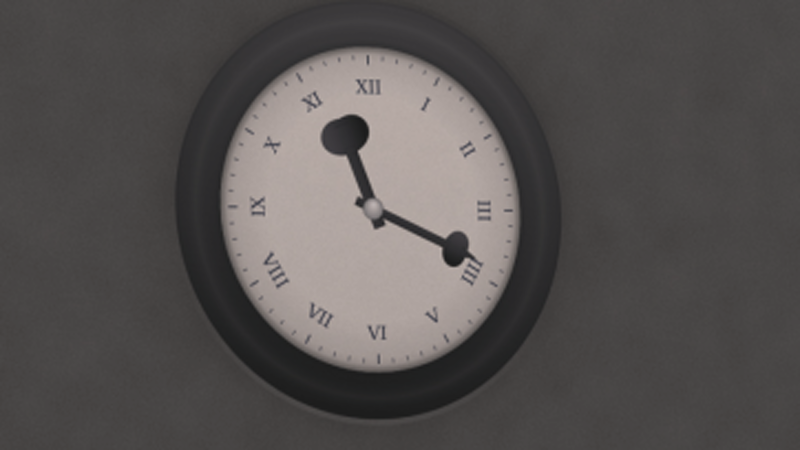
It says 11.19
